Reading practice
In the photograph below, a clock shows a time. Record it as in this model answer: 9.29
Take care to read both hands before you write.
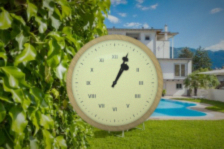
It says 1.04
